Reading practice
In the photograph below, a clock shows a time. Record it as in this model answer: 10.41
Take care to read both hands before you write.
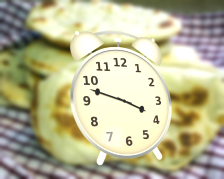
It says 3.48
